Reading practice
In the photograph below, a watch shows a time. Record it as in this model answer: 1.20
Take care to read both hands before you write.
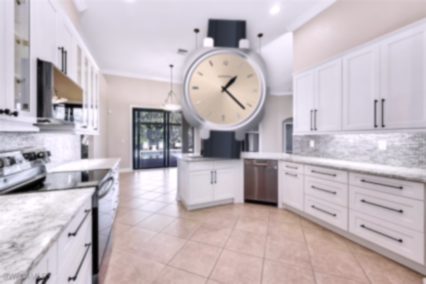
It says 1.22
